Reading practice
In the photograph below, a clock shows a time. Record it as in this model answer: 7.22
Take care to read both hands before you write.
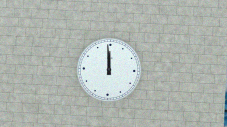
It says 11.59
